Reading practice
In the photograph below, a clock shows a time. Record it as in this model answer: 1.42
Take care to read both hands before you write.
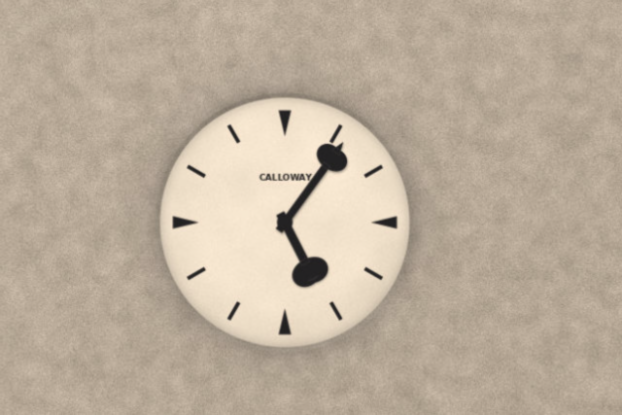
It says 5.06
